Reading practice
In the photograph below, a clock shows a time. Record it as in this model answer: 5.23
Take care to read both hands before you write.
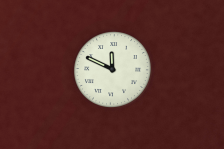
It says 11.49
